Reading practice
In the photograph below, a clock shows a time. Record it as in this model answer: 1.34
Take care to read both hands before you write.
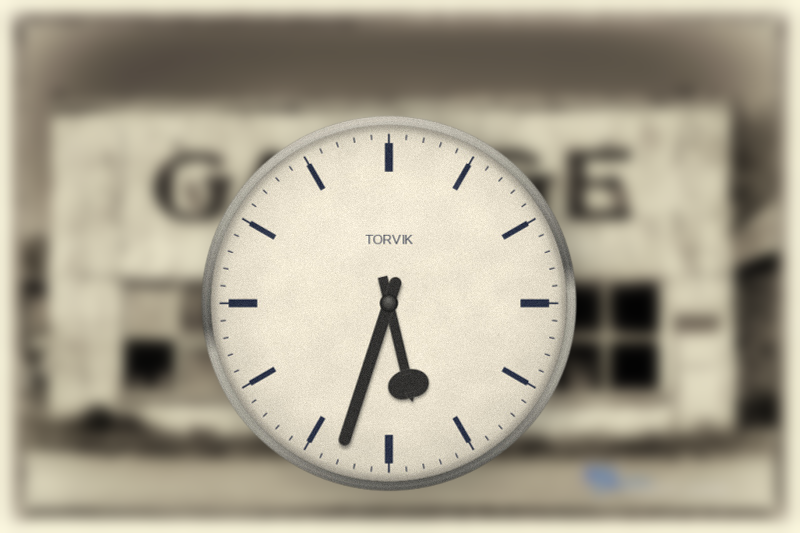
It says 5.33
